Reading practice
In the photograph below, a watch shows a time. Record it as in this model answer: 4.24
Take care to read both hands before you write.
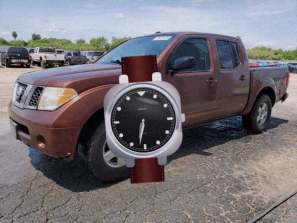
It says 6.32
